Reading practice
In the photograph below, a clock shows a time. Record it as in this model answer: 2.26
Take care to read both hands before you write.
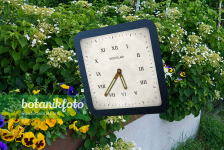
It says 5.37
